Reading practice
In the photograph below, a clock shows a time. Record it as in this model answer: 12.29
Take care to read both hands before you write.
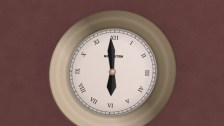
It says 5.59
